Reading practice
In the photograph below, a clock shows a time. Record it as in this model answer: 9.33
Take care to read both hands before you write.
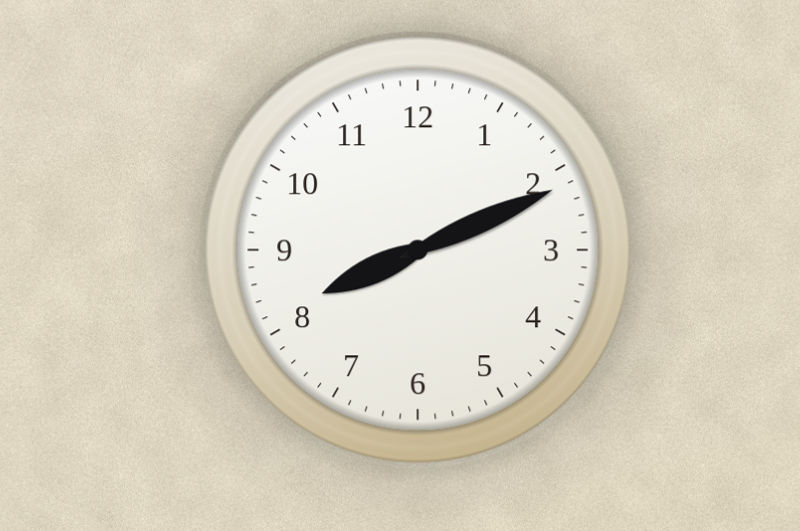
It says 8.11
